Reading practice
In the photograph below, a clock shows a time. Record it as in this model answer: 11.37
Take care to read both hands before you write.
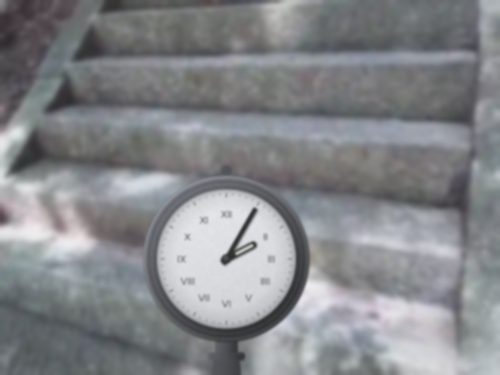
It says 2.05
